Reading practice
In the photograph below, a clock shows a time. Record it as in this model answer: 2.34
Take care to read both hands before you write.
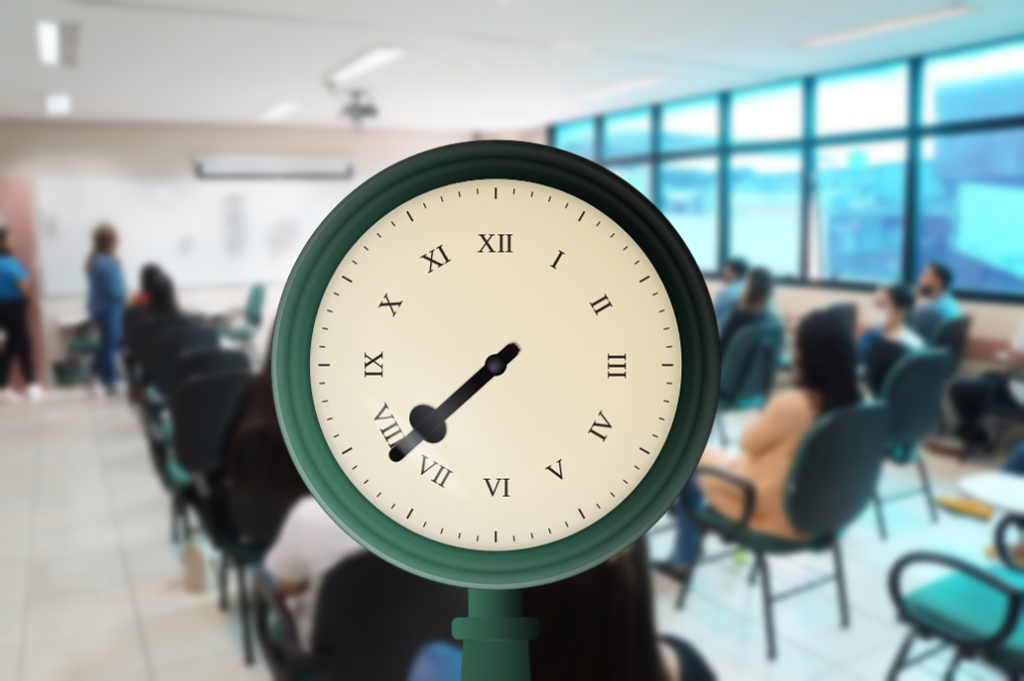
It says 7.38
